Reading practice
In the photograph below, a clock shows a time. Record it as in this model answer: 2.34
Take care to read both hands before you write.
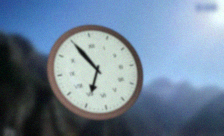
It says 6.55
